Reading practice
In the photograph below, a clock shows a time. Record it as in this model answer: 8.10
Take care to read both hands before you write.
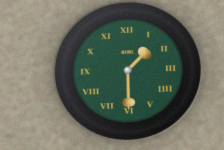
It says 1.30
